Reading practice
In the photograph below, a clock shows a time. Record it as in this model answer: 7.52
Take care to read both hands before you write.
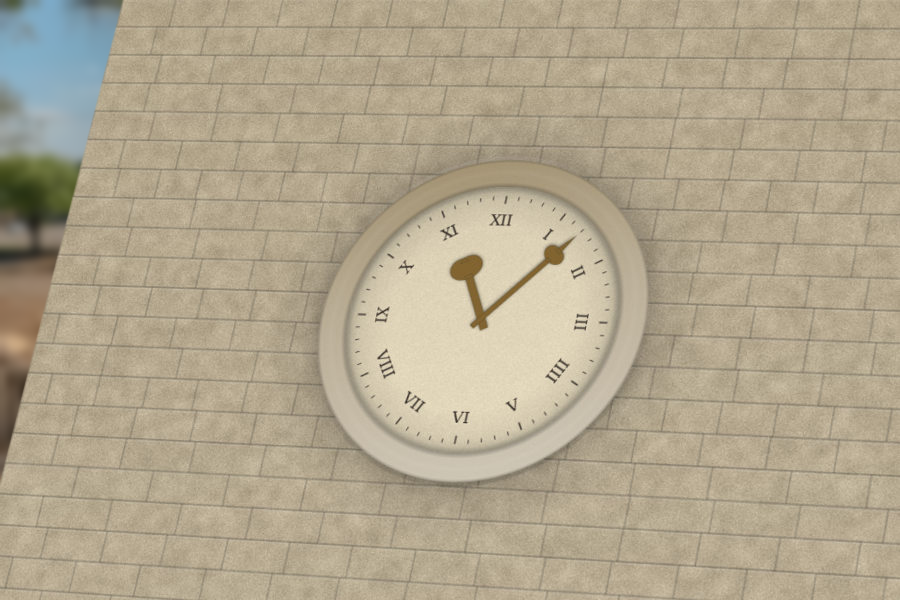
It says 11.07
